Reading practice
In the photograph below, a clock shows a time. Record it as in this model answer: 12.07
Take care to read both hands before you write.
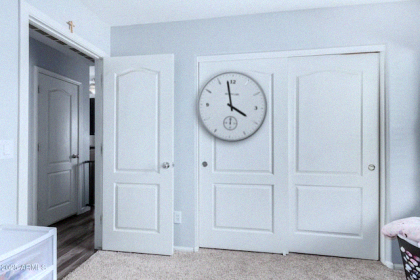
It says 3.58
